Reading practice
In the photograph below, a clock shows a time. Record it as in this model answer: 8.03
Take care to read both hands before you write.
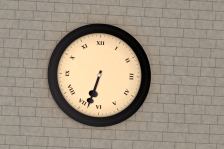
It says 6.33
